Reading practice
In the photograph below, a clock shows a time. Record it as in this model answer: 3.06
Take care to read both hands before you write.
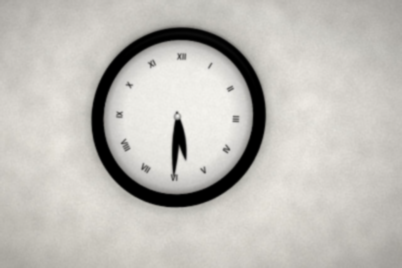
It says 5.30
